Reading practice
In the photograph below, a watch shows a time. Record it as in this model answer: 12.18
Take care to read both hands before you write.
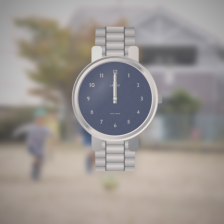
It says 12.00
